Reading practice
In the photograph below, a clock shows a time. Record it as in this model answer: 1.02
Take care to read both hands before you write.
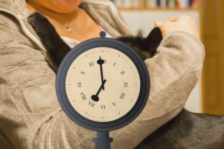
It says 6.59
